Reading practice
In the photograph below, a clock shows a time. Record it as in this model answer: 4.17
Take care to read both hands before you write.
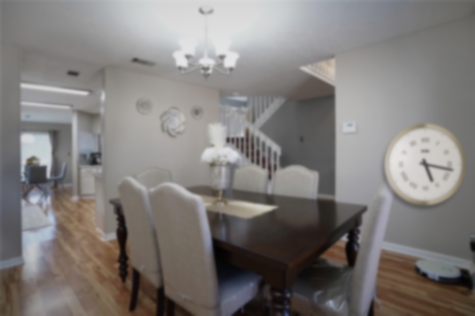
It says 5.17
